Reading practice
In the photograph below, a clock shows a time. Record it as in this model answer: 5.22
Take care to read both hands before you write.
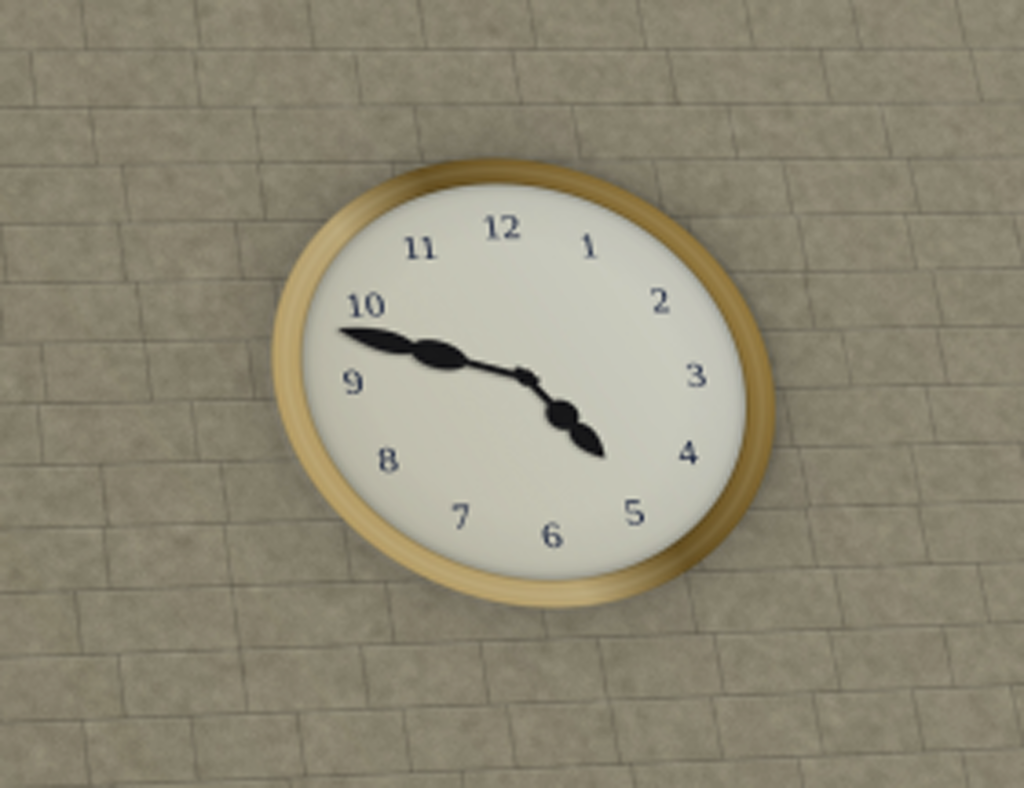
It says 4.48
